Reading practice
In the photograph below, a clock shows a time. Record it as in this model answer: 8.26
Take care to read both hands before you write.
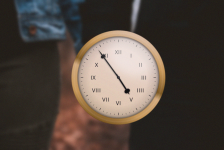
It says 4.54
